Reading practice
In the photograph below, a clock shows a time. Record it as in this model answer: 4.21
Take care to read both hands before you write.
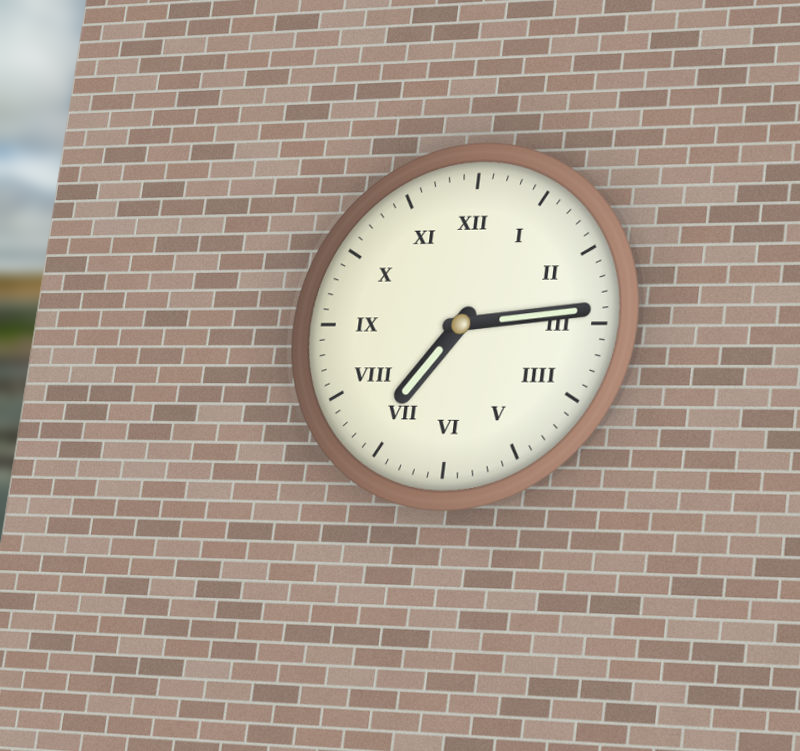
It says 7.14
